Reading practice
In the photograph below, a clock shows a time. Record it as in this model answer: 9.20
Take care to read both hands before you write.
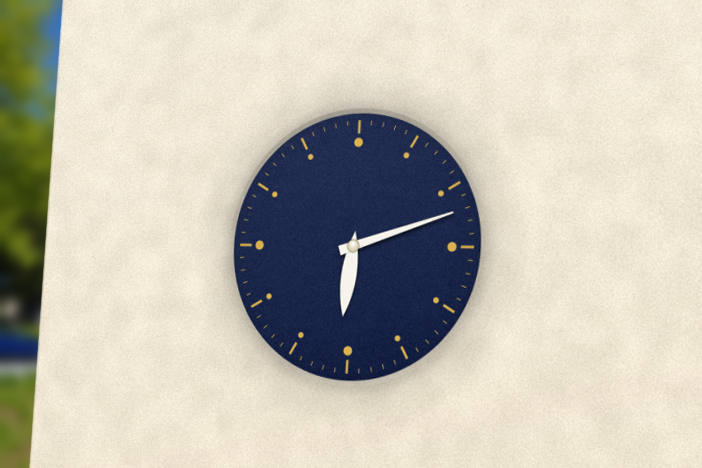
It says 6.12
